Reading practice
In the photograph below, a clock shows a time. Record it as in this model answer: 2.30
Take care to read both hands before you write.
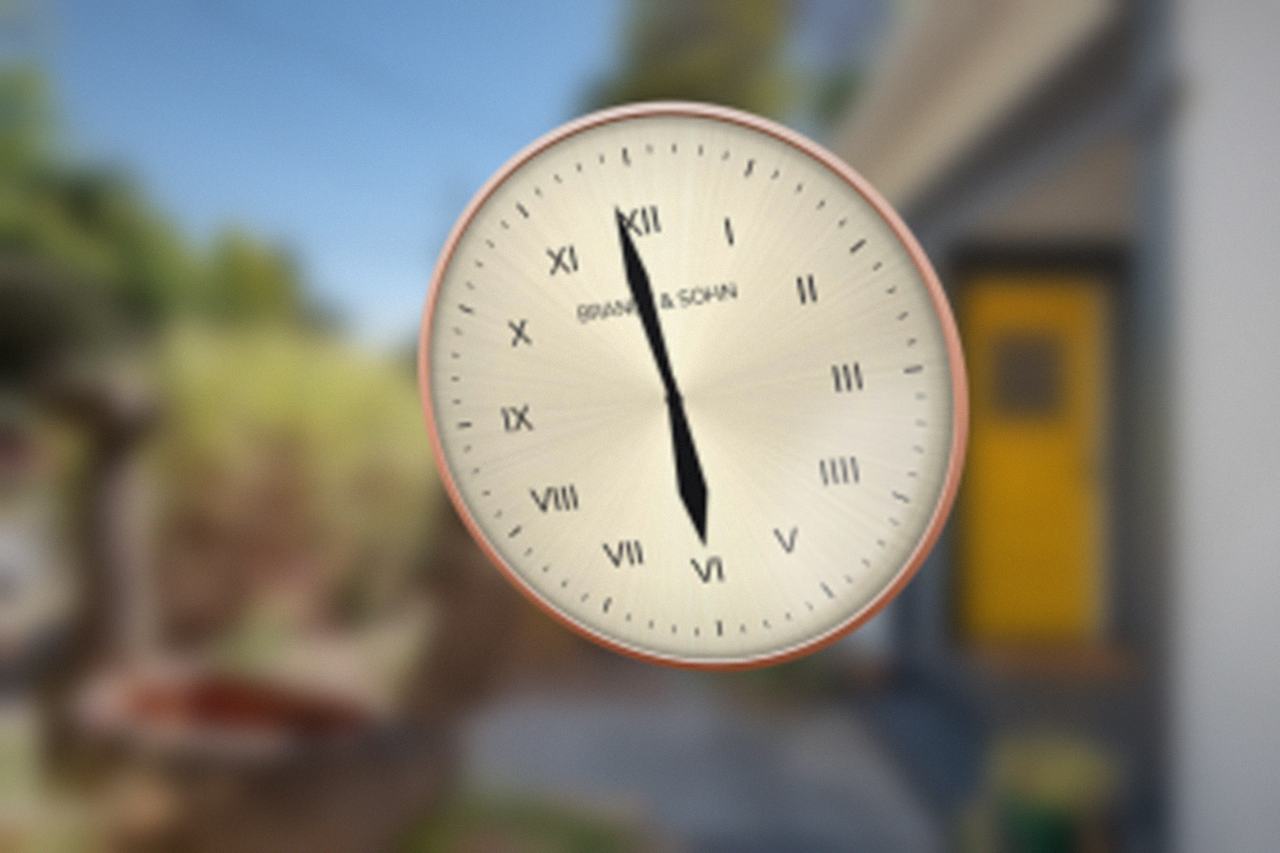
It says 5.59
